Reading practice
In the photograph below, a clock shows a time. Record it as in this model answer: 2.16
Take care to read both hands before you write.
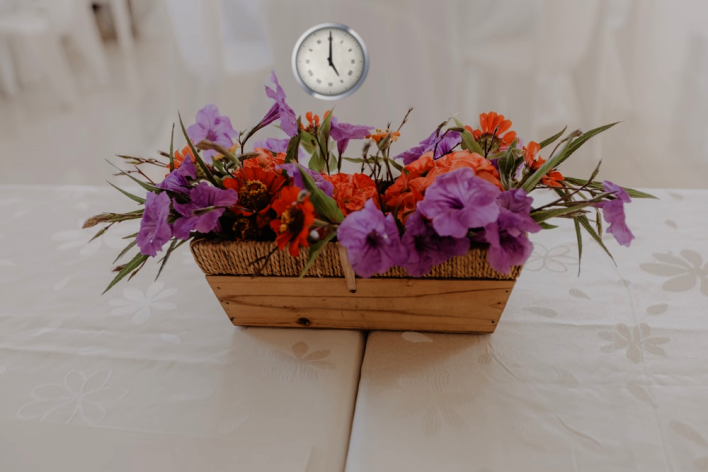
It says 5.00
